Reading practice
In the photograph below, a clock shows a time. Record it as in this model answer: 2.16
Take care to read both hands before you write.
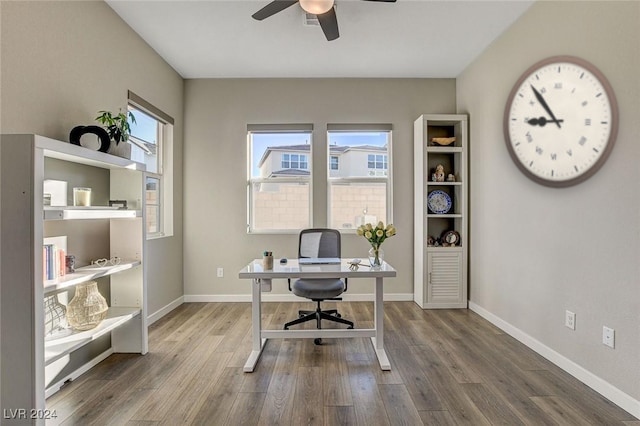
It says 8.53
